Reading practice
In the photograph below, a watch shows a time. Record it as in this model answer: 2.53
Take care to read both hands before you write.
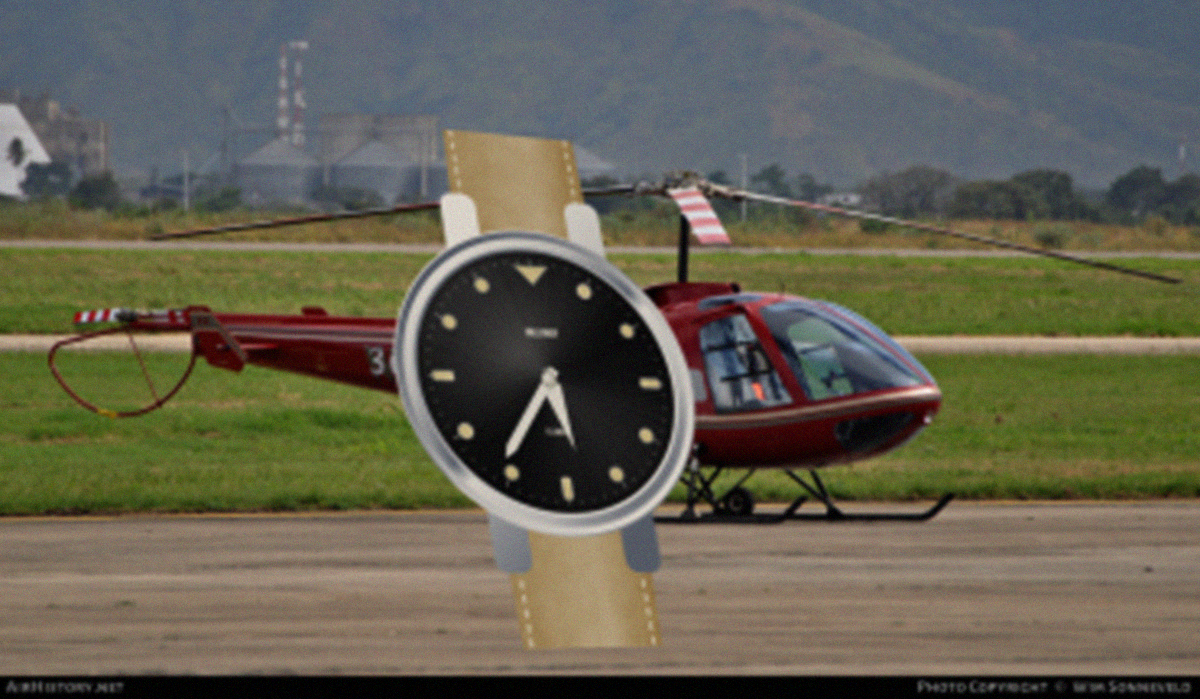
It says 5.36
